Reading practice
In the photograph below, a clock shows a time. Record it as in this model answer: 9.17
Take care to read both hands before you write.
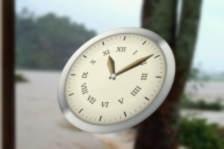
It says 11.09
